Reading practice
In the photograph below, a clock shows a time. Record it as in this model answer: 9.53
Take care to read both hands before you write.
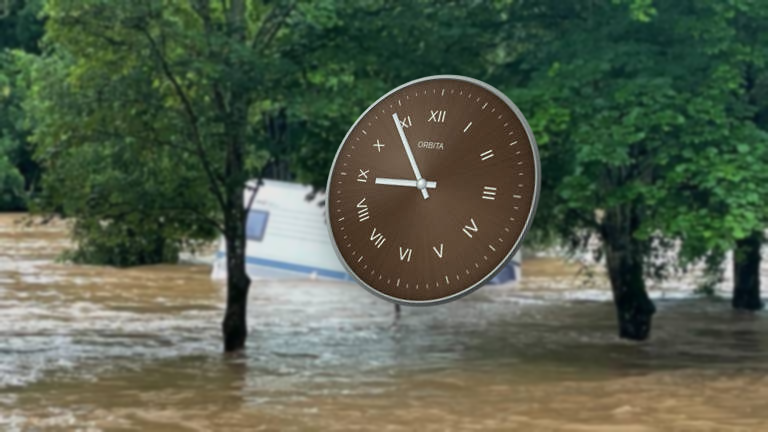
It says 8.54
